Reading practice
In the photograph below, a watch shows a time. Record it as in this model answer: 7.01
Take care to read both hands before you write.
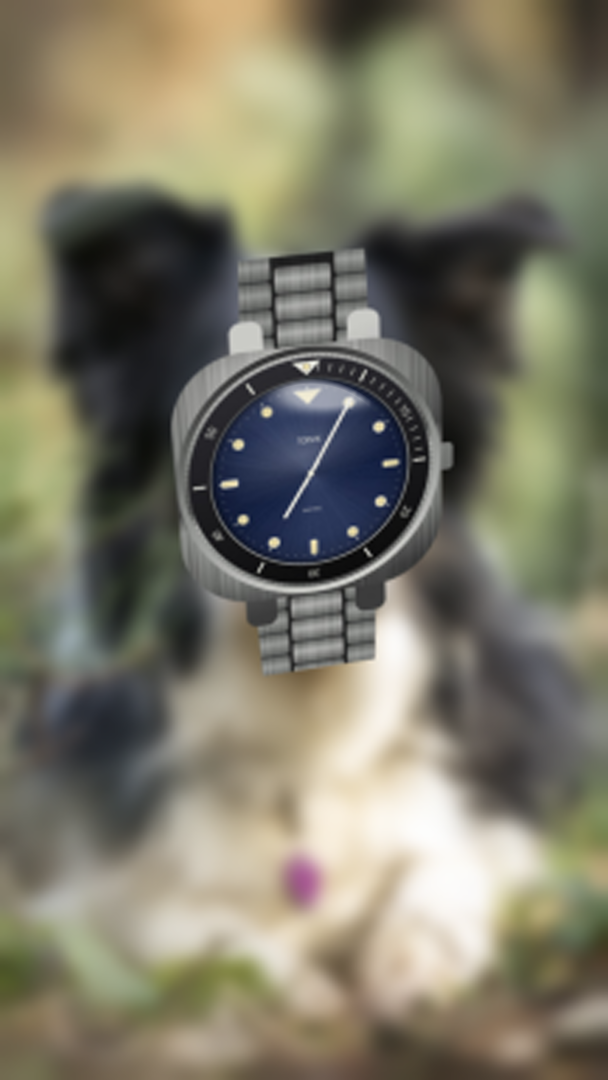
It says 7.05
